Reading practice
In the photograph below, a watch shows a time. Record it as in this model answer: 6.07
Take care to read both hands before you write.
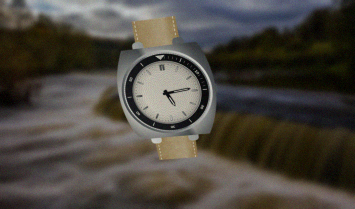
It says 5.14
